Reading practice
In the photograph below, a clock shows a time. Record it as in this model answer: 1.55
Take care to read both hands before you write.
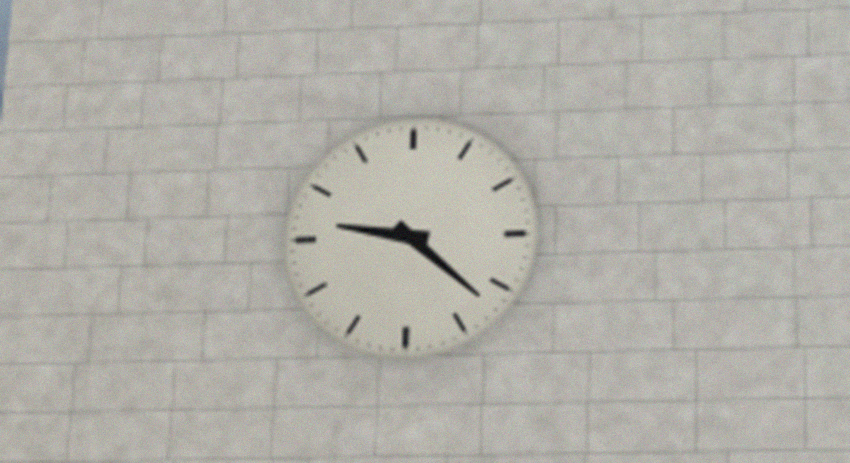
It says 9.22
